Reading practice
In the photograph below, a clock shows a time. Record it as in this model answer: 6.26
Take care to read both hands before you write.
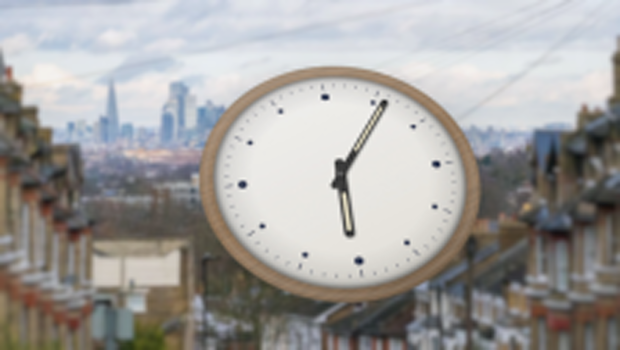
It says 6.06
